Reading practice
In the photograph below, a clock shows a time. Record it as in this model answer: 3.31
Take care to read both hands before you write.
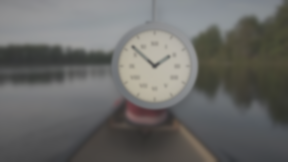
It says 1.52
